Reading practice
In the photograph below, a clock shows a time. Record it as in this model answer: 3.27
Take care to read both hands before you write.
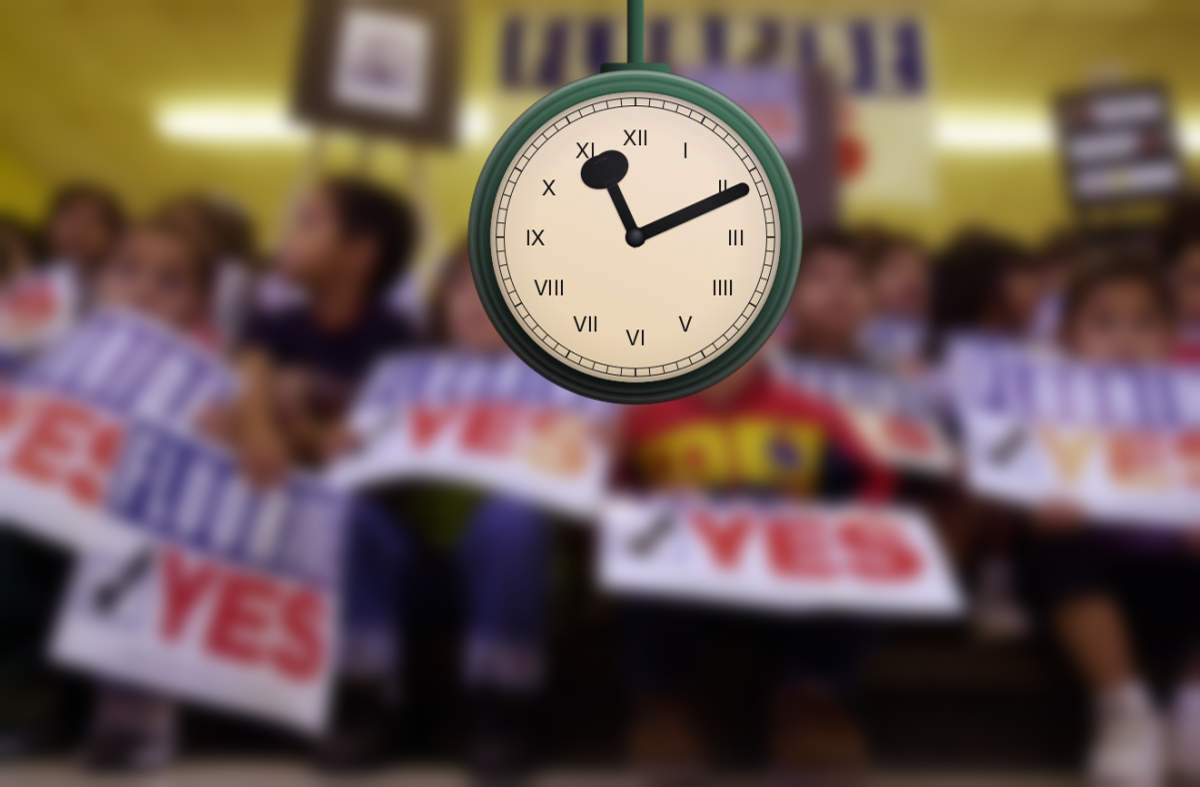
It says 11.11
